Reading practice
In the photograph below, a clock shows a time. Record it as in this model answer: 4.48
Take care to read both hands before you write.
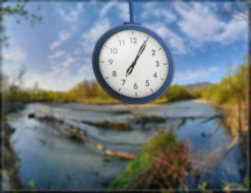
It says 7.05
